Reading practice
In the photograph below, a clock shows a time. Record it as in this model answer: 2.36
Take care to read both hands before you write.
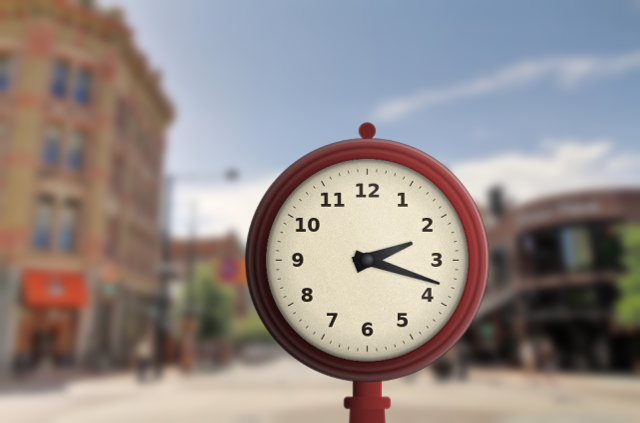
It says 2.18
